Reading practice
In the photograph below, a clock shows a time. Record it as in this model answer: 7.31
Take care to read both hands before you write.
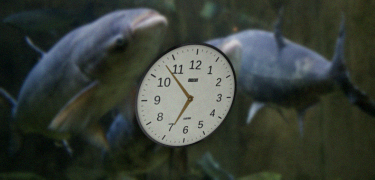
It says 6.53
